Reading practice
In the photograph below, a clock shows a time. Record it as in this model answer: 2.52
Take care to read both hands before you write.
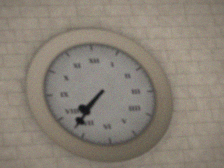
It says 7.37
